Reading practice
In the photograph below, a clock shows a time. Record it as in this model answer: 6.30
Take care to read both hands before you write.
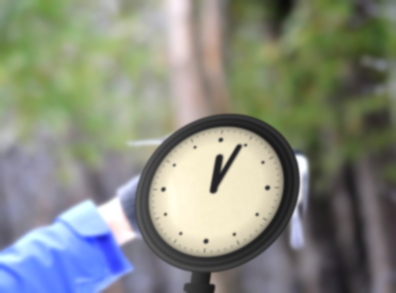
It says 12.04
